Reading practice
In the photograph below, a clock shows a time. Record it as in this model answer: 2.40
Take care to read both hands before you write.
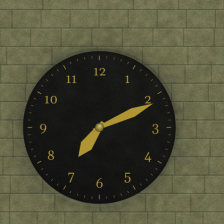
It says 7.11
